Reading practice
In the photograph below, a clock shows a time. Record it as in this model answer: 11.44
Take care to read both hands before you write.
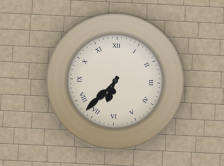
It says 6.37
